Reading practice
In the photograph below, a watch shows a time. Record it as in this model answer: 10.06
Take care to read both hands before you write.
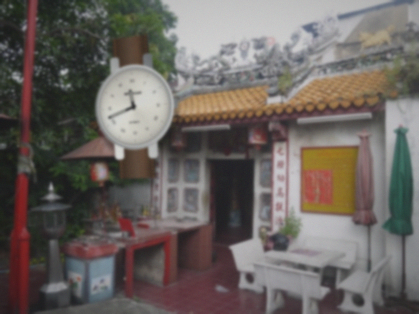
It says 11.42
